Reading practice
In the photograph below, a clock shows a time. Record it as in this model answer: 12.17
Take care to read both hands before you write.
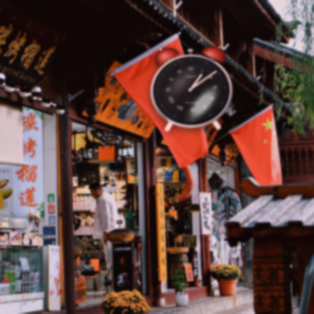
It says 1.09
